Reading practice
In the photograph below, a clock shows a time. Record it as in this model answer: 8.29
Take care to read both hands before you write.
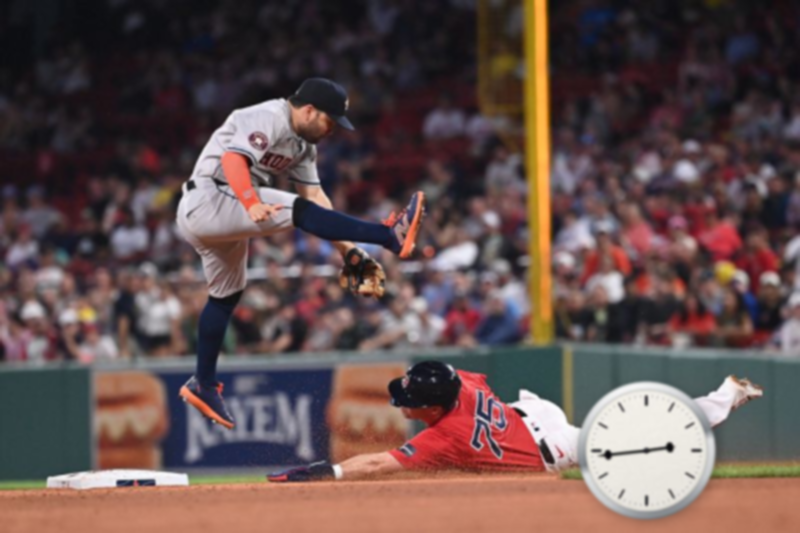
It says 2.44
